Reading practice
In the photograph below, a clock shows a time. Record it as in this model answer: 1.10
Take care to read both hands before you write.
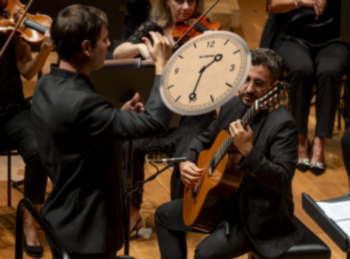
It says 1.31
